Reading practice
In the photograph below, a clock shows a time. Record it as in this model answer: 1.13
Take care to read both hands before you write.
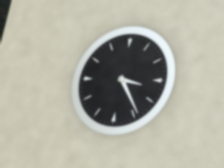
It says 3.24
